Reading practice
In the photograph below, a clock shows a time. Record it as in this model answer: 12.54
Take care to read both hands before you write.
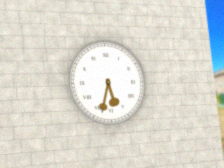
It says 5.33
